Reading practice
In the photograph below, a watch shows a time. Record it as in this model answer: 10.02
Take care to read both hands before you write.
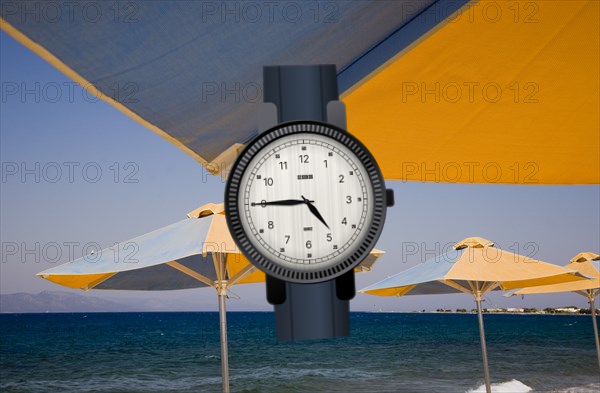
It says 4.45
